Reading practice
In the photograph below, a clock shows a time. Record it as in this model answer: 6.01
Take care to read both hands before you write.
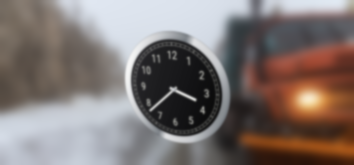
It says 3.38
